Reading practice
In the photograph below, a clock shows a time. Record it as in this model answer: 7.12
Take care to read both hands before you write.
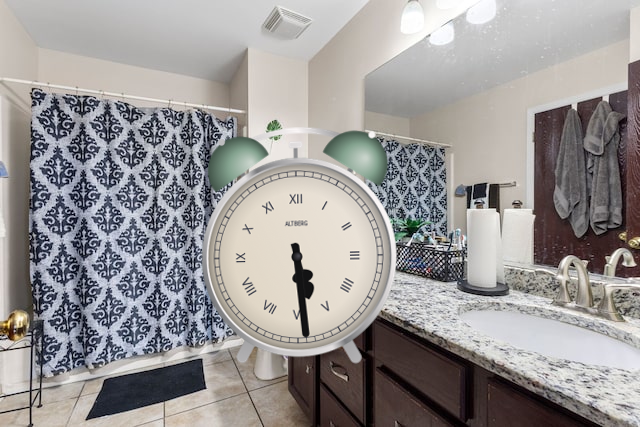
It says 5.29
